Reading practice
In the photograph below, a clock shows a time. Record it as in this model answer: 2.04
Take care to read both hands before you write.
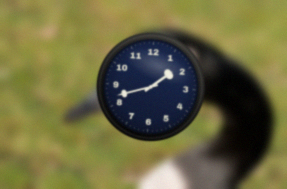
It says 1.42
